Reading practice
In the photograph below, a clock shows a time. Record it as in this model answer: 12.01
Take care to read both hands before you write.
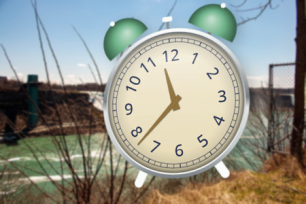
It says 11.38
